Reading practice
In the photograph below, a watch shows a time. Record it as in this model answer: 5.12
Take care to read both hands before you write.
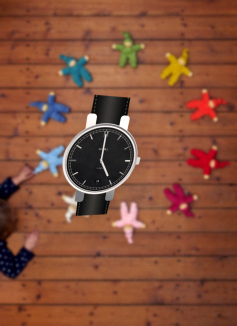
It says 5.00
